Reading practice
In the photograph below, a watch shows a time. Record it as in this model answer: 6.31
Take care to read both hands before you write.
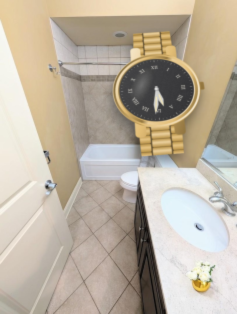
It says 5.31
